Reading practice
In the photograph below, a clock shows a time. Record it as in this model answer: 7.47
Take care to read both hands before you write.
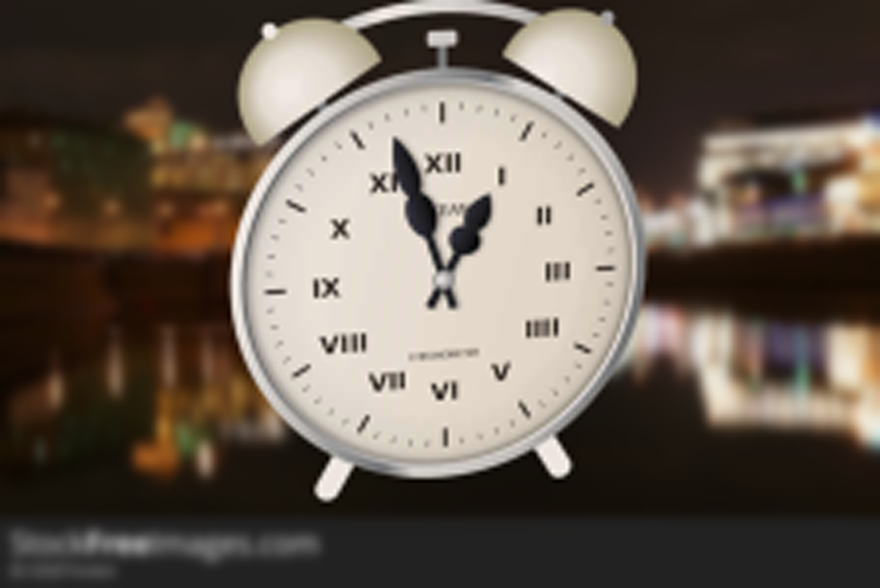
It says 12.57
